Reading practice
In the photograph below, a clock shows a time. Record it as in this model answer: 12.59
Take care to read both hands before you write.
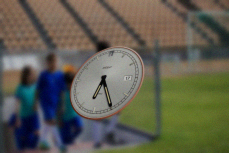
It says 6.25
